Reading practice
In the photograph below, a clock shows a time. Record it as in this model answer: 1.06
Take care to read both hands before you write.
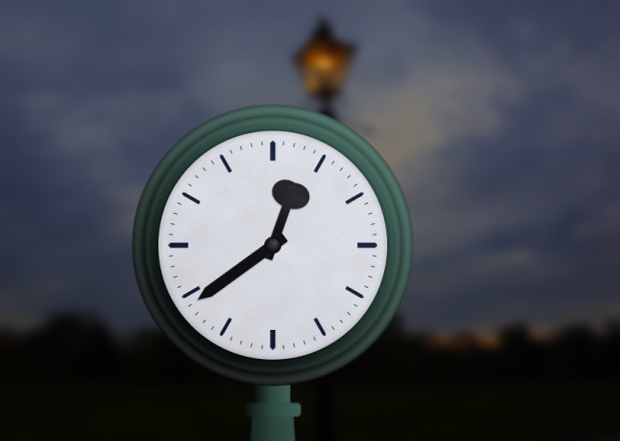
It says 12.39
